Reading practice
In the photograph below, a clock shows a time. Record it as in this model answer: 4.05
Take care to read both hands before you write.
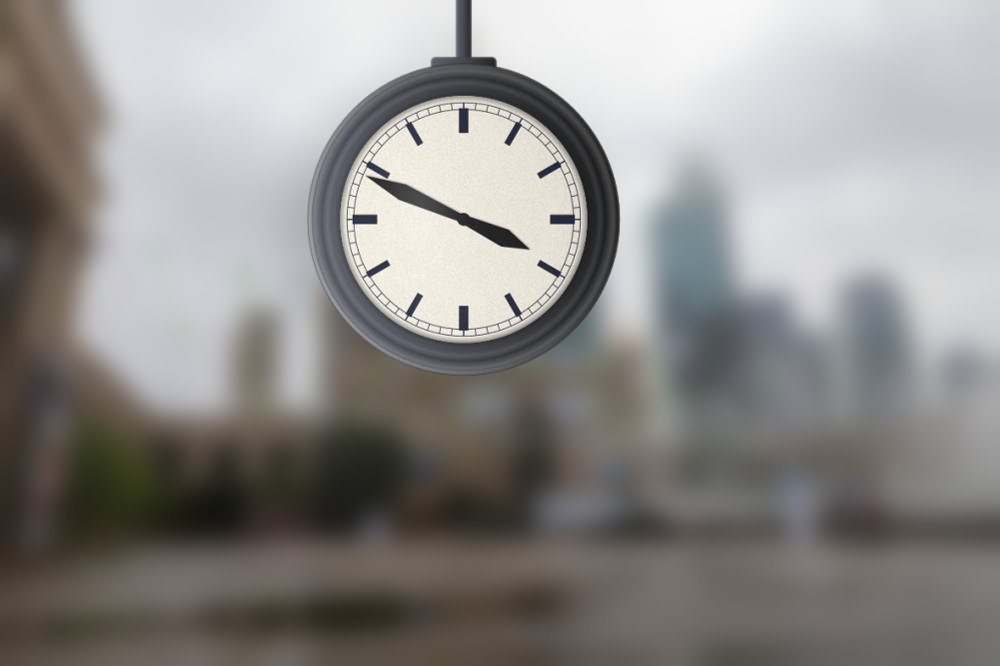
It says 3.49
